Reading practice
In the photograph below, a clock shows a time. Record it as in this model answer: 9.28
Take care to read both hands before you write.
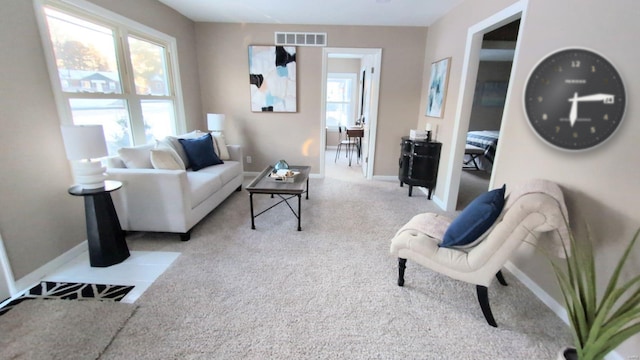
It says 6.14
